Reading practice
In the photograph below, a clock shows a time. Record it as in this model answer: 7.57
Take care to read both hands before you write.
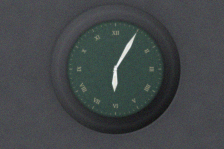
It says 6.05
